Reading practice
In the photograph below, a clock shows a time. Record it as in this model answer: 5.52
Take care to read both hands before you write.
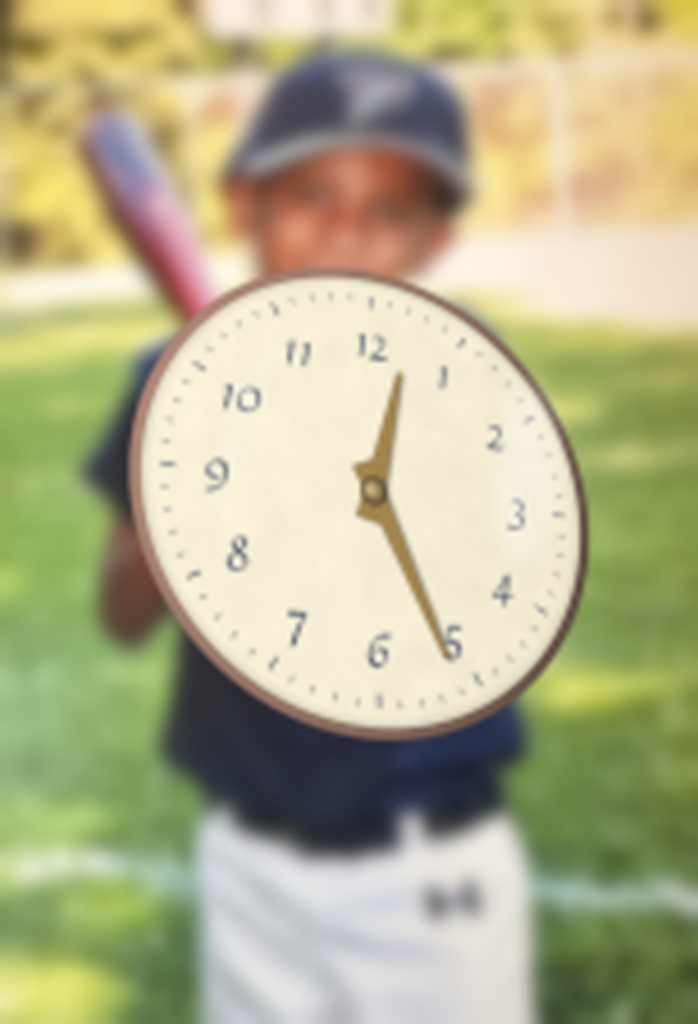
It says 12.26
